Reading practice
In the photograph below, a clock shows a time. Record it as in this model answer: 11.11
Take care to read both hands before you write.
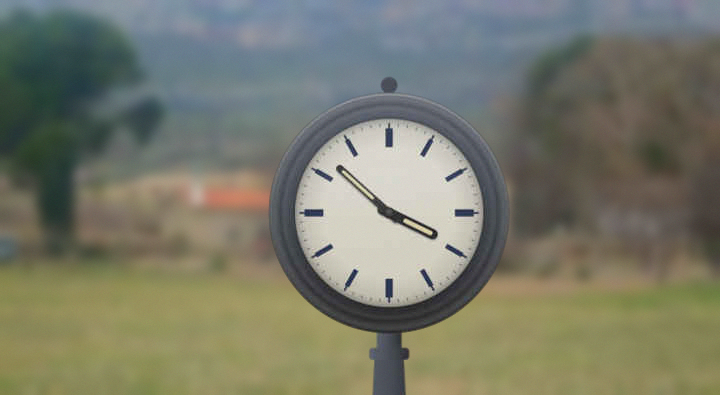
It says 3.52
